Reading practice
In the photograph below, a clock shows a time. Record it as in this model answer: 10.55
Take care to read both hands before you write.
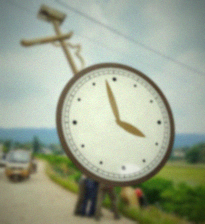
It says 3.58
